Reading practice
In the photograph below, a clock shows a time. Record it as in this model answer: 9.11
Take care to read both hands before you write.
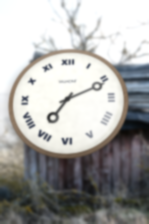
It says 7.11
